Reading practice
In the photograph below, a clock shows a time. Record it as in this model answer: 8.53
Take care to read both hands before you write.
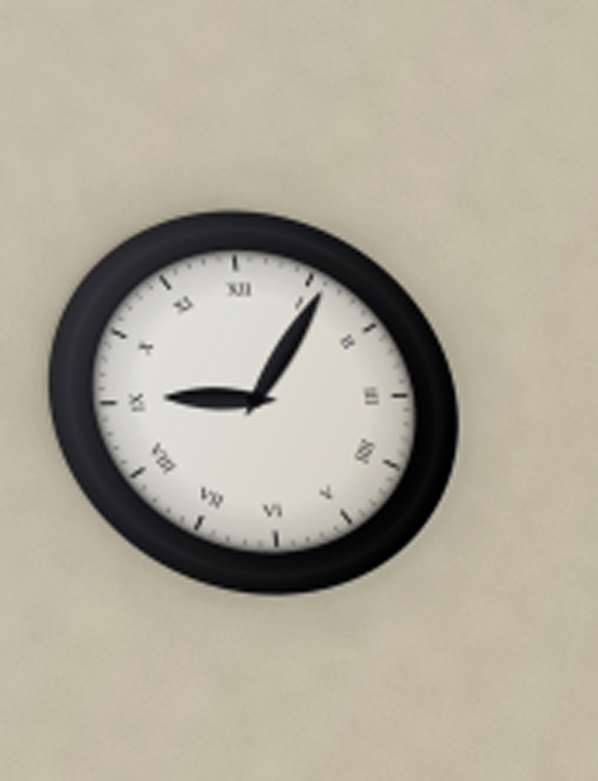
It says 9.06
